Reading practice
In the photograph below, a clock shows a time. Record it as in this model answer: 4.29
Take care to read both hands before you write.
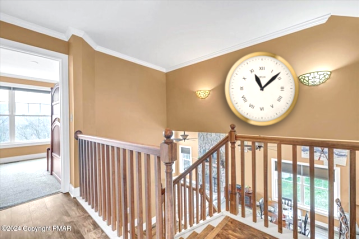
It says 11.08
